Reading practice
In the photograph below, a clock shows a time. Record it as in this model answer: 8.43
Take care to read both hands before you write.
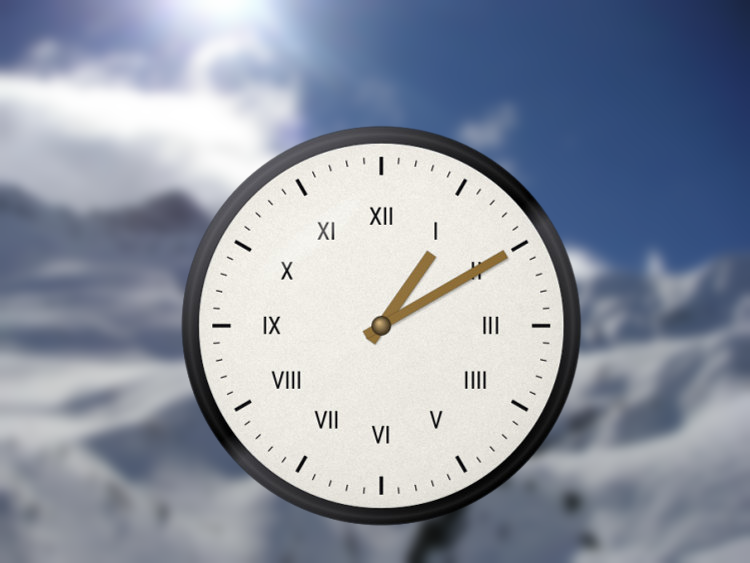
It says 1.10
